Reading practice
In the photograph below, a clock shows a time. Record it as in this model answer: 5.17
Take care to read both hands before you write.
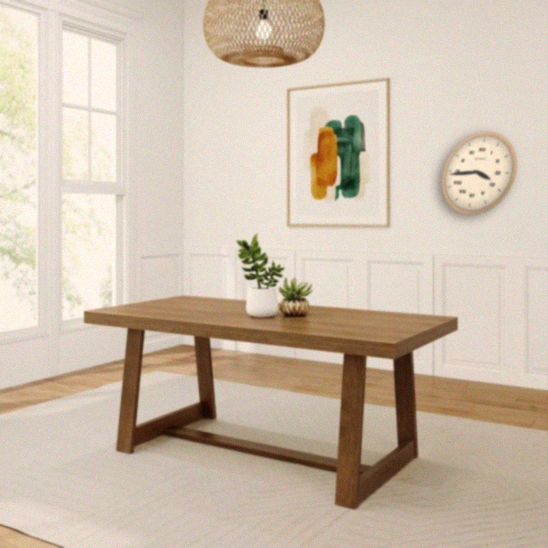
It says 3.44
